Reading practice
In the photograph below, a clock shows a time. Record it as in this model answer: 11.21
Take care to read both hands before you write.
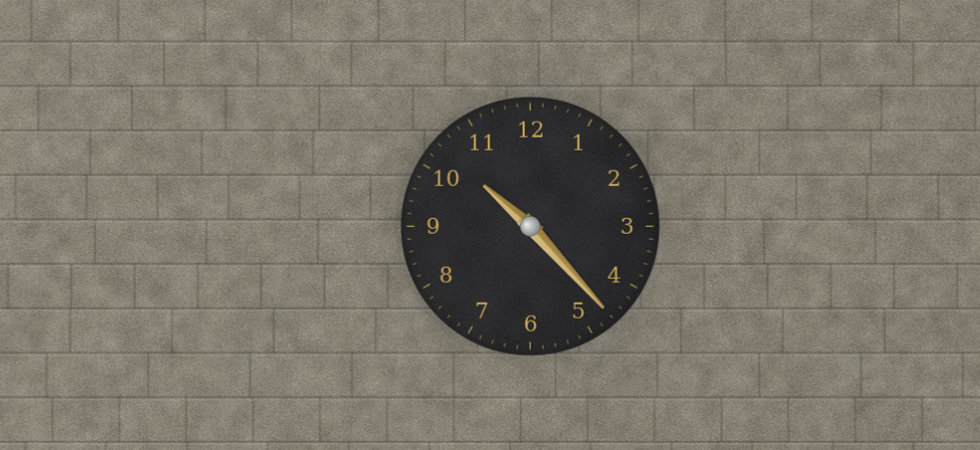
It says 10.23
